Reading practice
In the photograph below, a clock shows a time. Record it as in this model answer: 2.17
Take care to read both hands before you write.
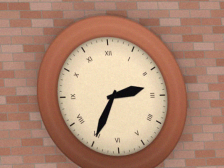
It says 2.35
